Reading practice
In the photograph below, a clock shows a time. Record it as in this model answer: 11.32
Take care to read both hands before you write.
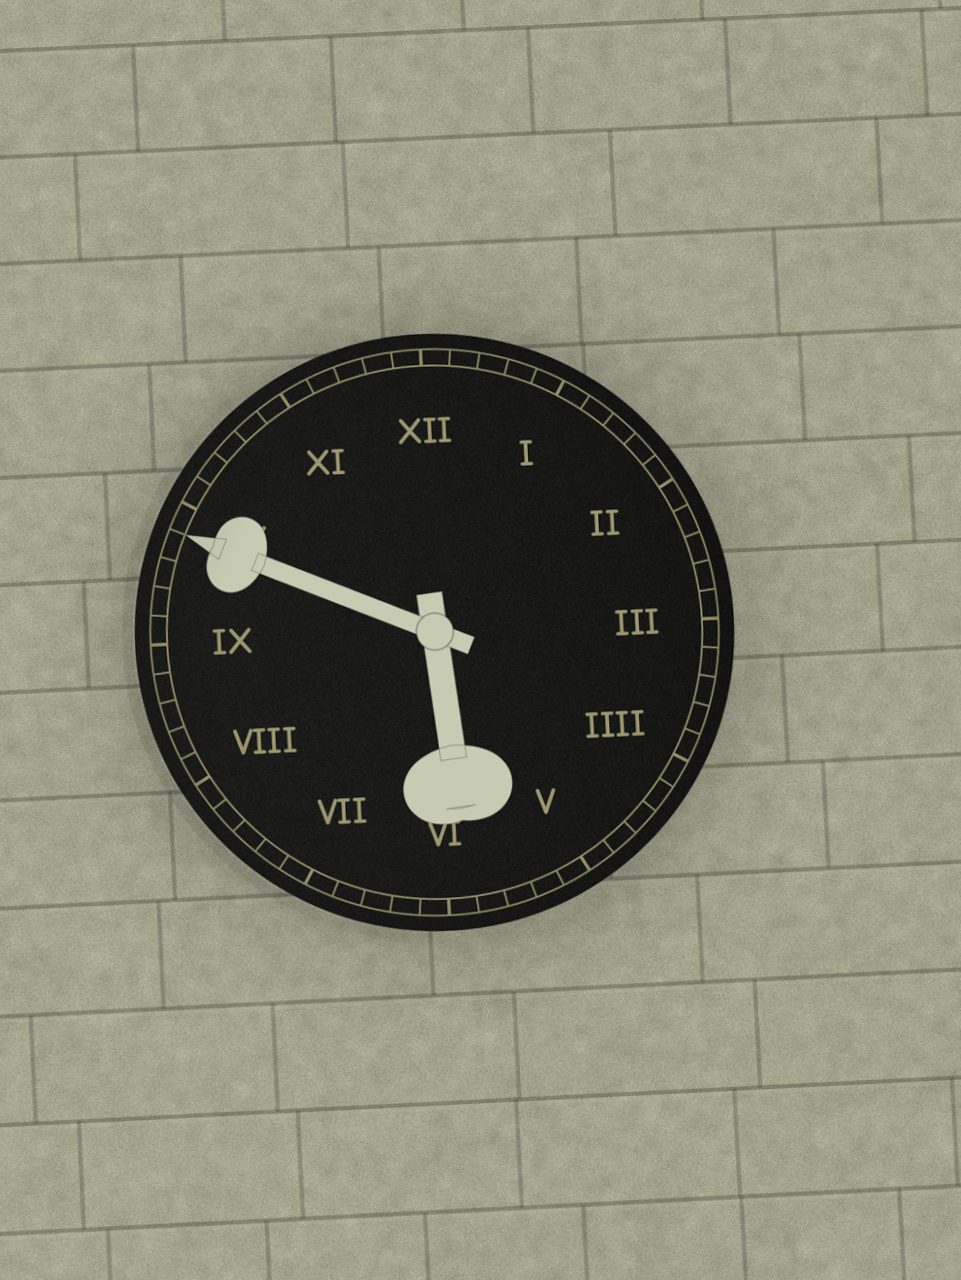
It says 5.49
